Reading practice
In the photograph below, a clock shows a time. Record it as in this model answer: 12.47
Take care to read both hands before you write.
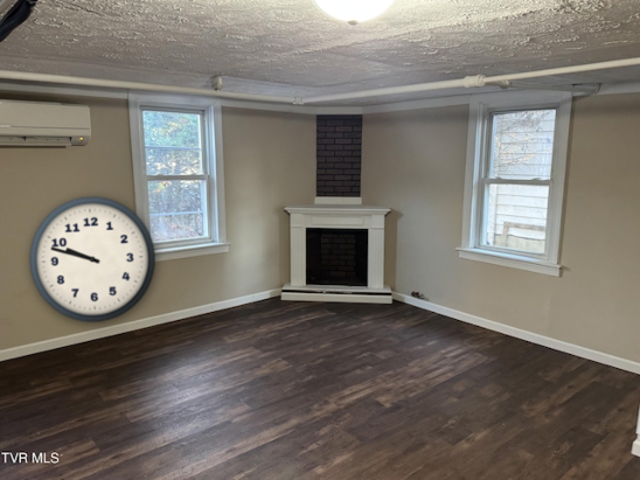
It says 9.48
